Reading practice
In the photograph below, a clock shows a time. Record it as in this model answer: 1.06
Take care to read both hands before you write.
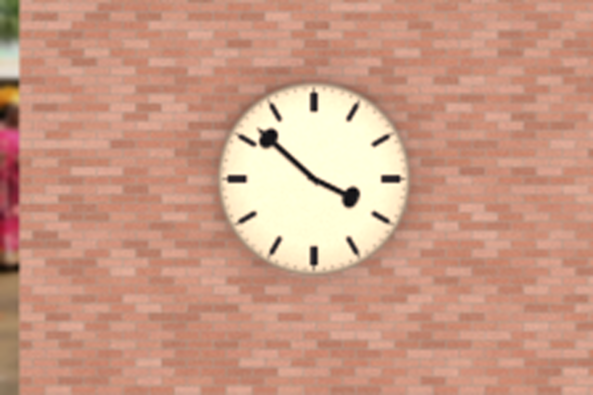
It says 3.52
